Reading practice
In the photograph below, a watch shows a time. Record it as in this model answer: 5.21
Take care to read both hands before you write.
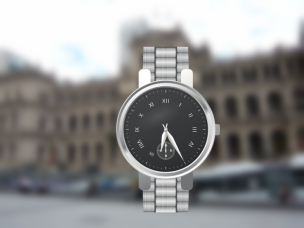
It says 6.25
